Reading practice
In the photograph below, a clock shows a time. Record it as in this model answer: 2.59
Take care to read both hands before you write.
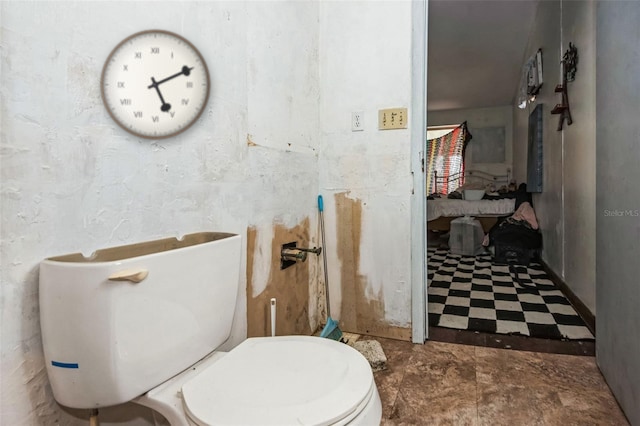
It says 5.11
